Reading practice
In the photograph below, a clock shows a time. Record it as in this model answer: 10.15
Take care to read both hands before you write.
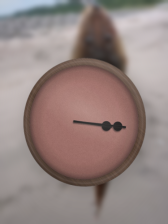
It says 3.16
